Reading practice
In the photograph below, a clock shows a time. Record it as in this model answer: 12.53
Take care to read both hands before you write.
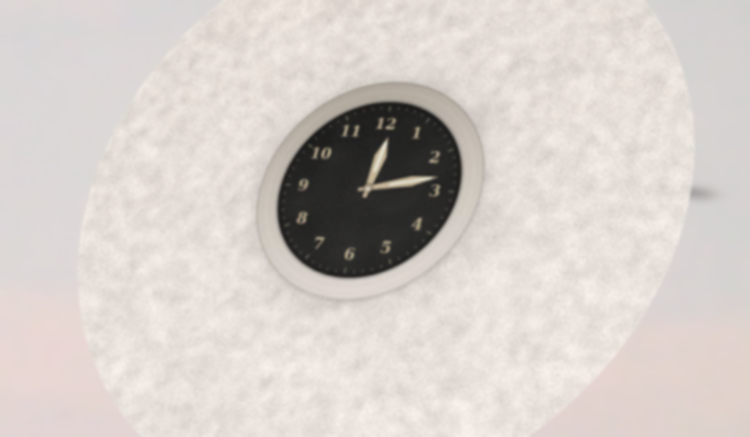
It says 12.13
